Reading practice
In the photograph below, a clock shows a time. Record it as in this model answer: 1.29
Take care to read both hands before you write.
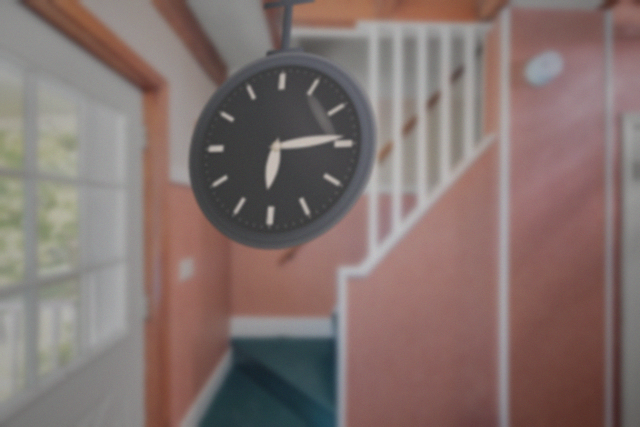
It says 6.14
